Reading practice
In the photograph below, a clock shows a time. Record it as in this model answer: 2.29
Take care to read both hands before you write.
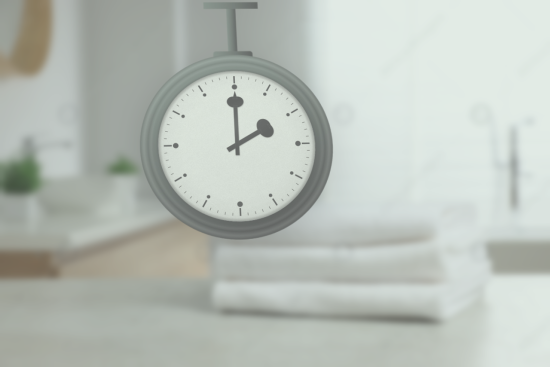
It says 2.00
